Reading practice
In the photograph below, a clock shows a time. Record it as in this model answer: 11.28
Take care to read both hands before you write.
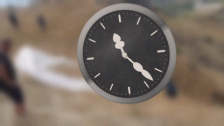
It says 11.23
